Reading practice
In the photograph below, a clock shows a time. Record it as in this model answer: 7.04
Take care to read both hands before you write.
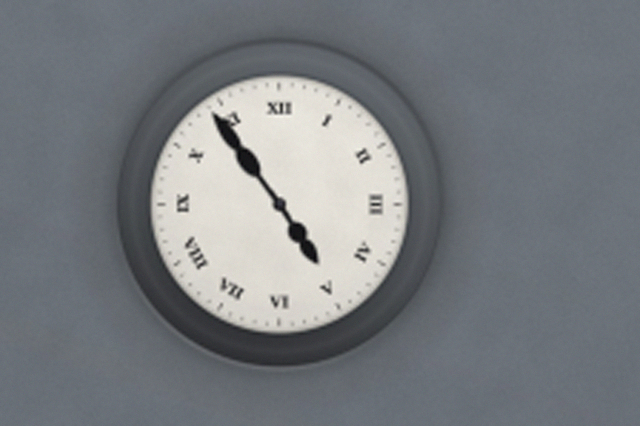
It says 4.54
